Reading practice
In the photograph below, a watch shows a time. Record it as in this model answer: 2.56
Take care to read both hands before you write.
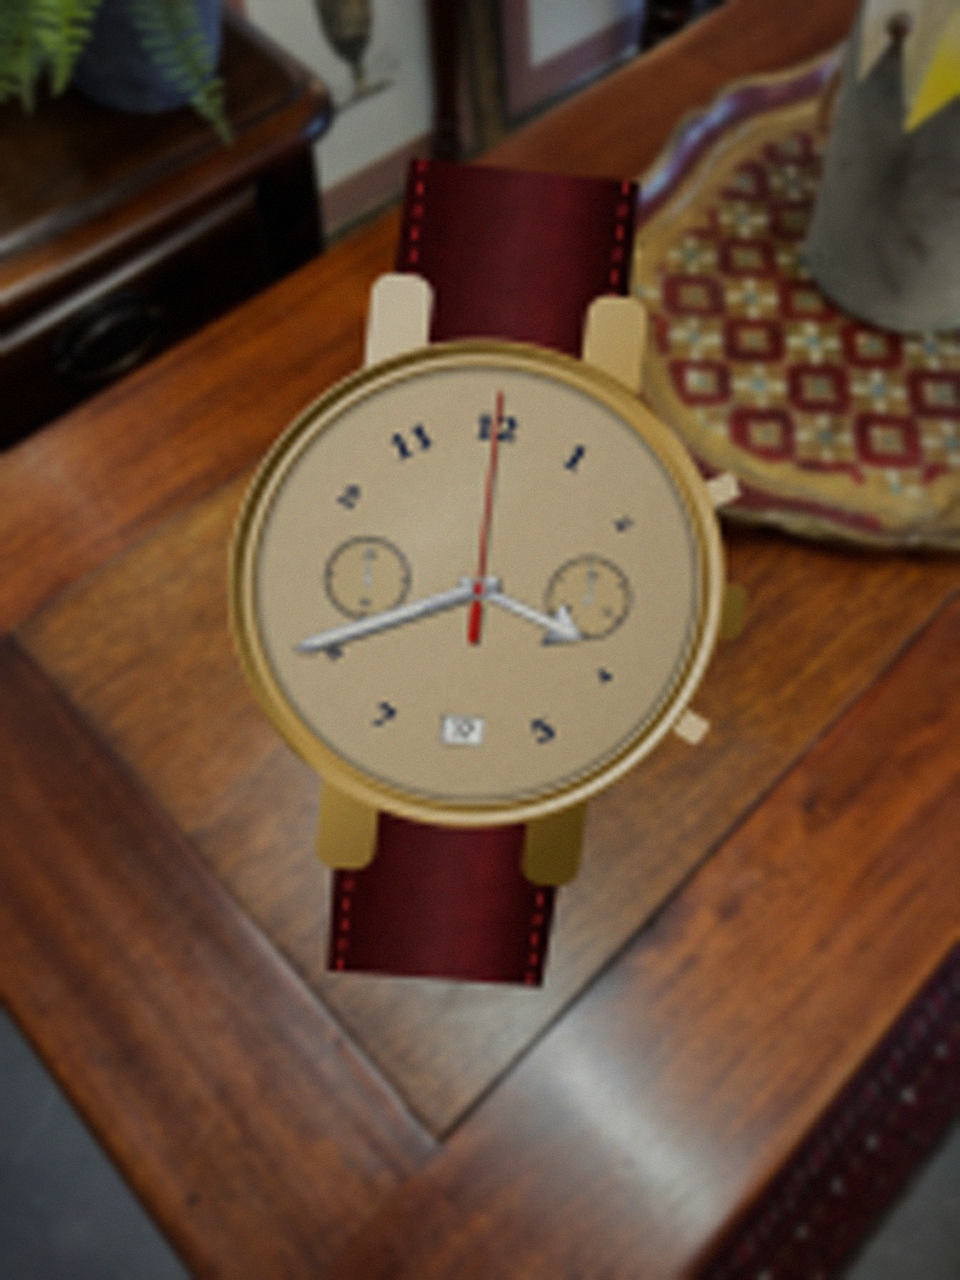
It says 3.41
